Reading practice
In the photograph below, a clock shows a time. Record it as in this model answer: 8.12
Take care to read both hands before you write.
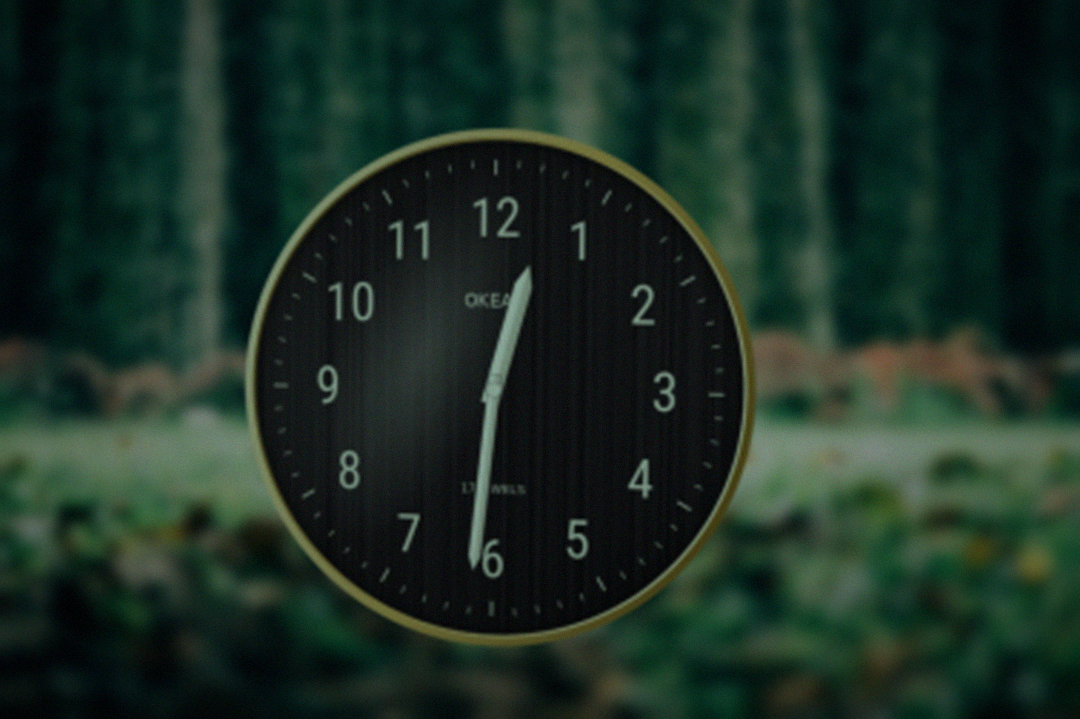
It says 12.31
